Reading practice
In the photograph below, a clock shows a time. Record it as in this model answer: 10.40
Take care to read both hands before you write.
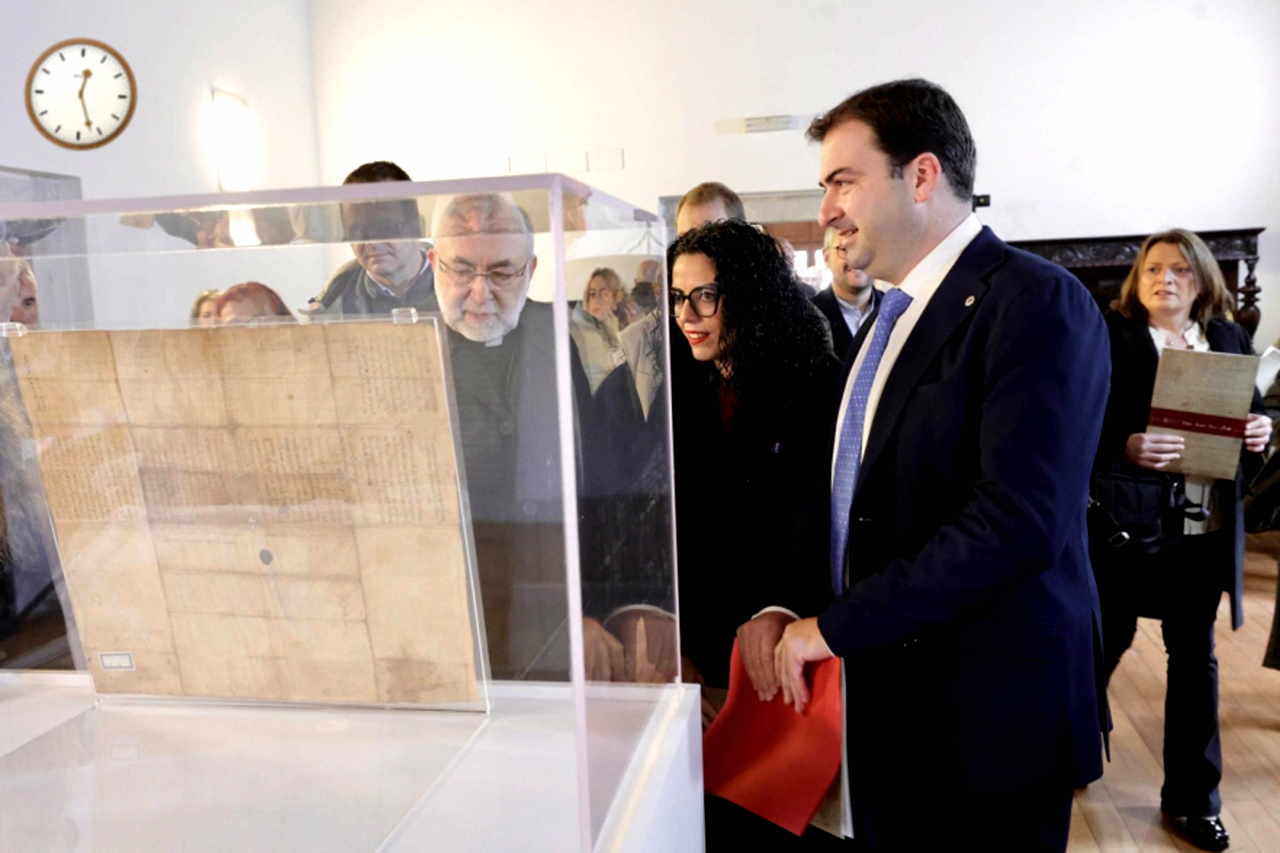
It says 12.27
